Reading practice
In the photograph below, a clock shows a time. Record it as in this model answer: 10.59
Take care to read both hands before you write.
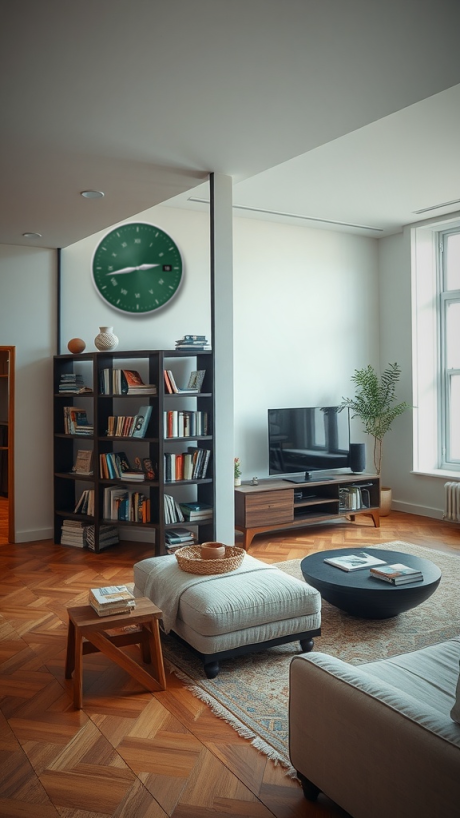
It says 2.43
